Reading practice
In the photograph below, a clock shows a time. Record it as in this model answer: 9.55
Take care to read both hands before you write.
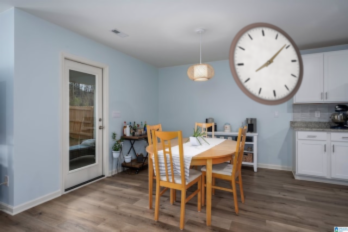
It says 8.09
